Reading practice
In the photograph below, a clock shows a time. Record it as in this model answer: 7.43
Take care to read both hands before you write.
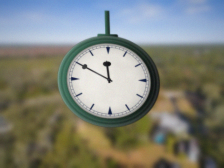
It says 11.50
